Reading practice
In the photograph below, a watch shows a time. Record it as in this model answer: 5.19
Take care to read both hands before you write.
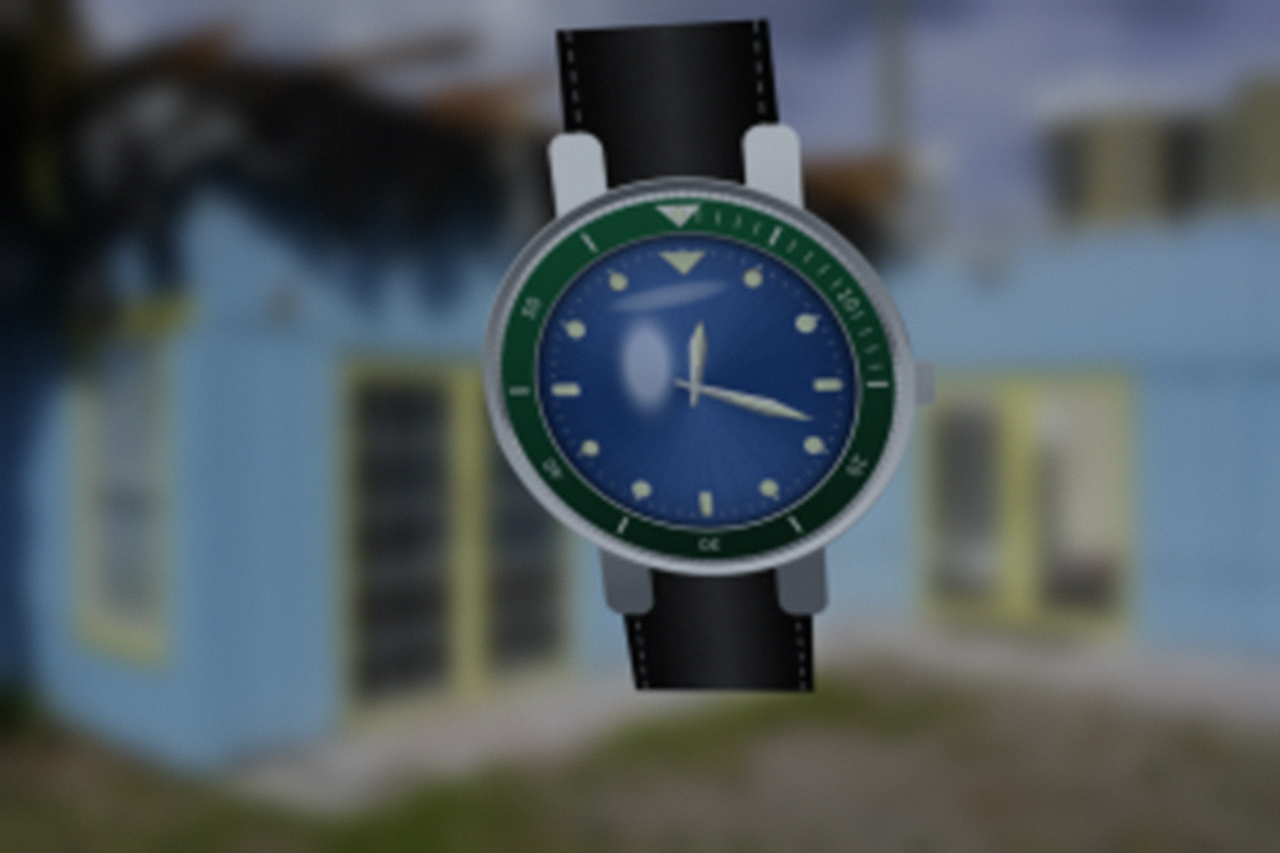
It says 12.18
